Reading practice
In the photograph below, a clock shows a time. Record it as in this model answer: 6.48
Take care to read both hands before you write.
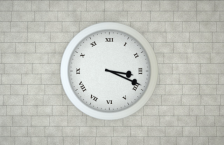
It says 3.19
